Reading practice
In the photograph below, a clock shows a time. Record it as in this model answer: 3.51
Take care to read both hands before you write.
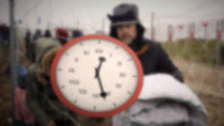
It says 12.27
